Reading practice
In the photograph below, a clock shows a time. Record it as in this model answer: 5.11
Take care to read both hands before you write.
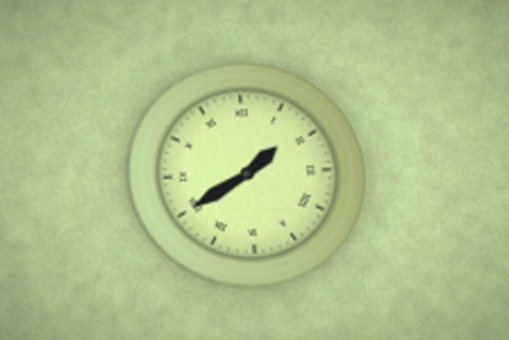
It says 1.40
